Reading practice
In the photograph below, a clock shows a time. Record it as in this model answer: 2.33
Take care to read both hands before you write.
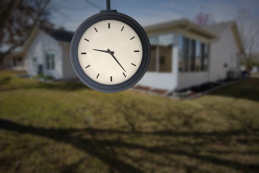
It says 9.24
